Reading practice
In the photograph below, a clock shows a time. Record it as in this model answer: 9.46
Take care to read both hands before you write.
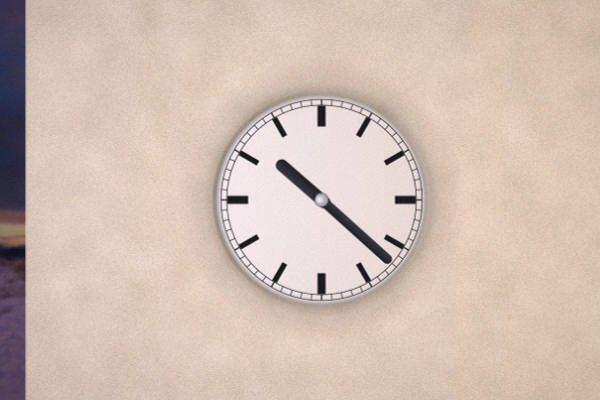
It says 10.22
